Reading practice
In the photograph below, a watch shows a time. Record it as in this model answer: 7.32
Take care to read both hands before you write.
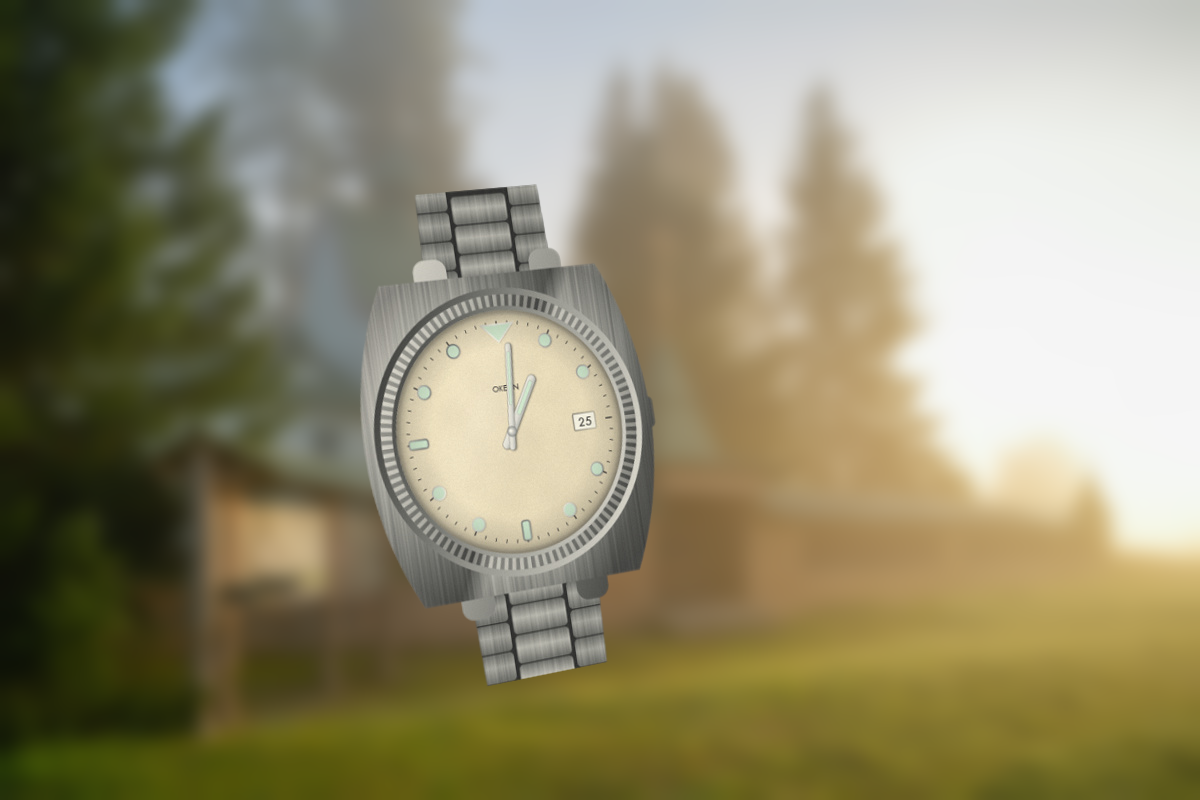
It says 1.01
